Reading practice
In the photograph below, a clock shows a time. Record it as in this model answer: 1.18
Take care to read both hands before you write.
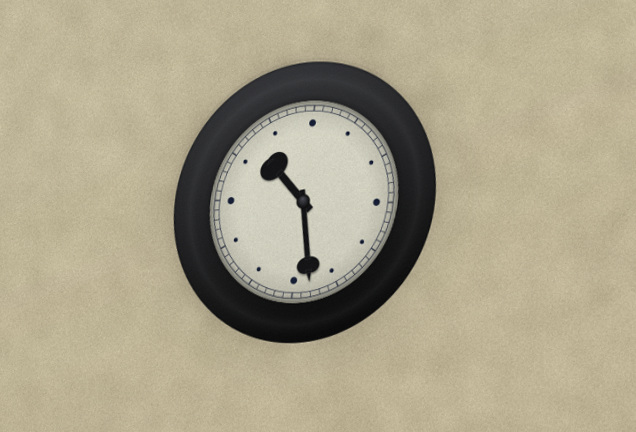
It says 10.28
